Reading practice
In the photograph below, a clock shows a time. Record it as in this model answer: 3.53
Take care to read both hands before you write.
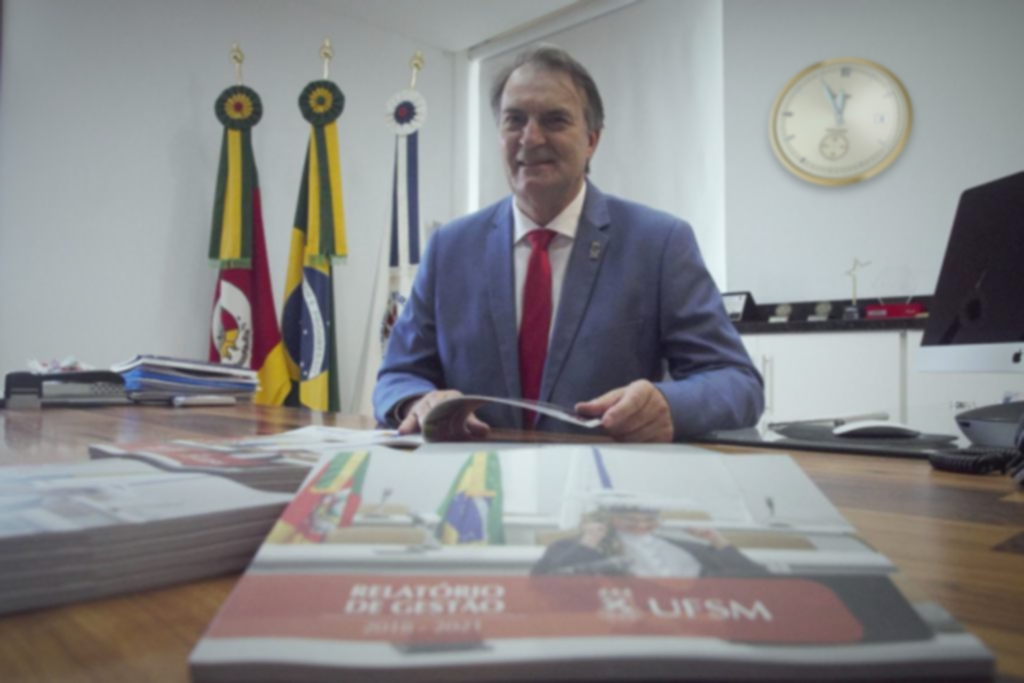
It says 11.55
